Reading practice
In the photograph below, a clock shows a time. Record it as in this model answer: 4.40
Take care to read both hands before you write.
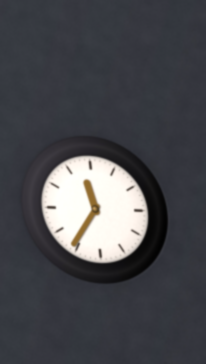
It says 11.36
